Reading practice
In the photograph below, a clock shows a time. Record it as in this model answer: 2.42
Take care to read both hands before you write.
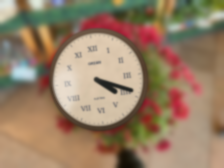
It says 4.19
